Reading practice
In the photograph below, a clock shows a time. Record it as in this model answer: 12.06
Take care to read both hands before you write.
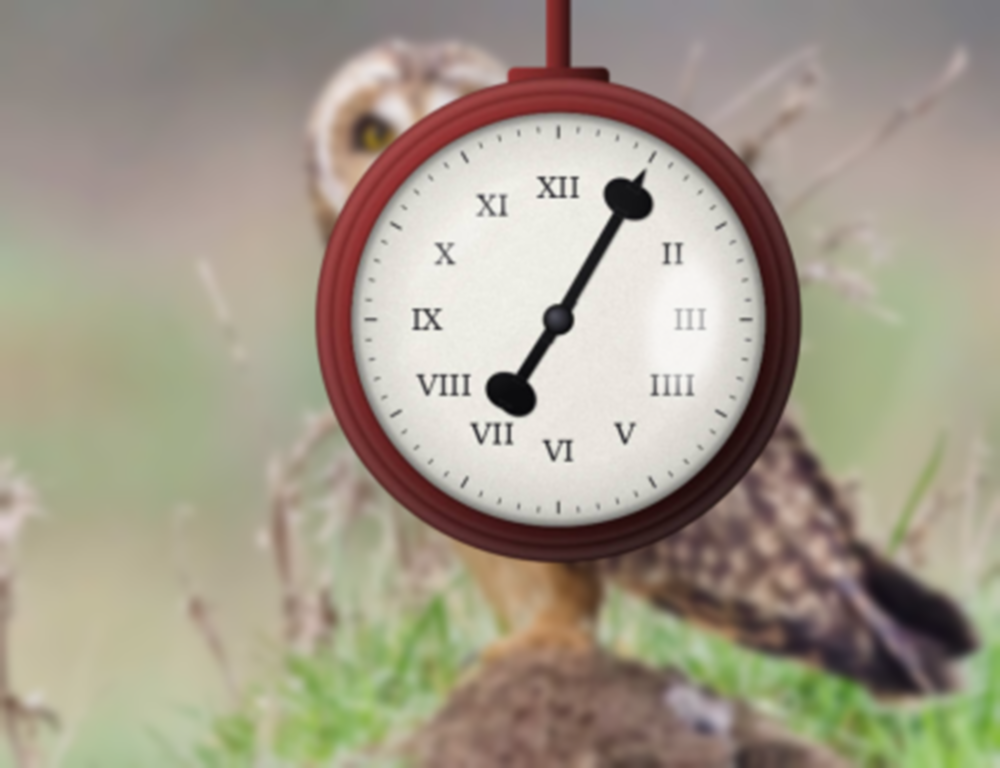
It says 7.05
